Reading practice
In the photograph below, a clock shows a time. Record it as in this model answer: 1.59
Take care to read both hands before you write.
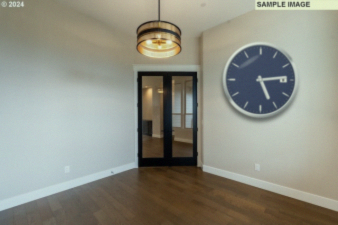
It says 5.14
